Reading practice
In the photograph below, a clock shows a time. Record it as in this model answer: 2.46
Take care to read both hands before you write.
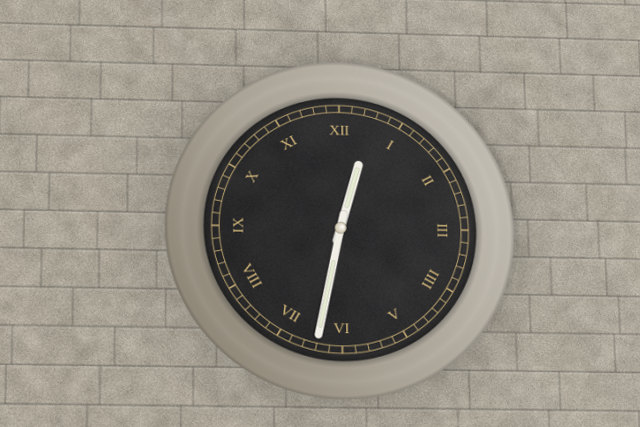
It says 12.32
